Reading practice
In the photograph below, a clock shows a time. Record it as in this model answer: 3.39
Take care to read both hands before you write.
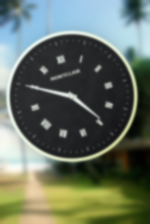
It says 4.50
